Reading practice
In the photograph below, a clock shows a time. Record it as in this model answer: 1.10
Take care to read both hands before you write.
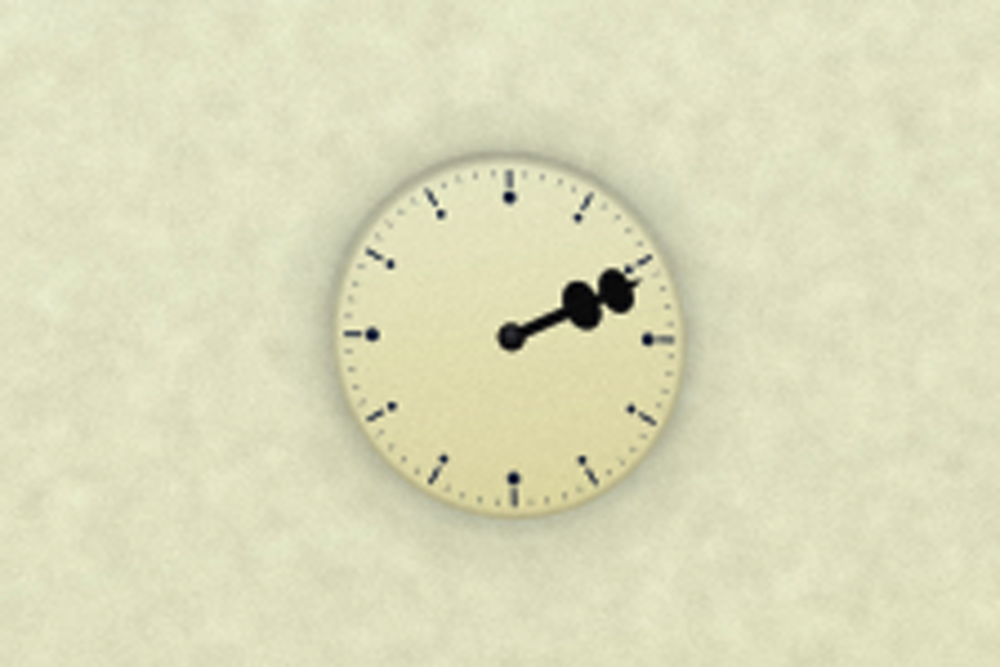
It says 2.11
